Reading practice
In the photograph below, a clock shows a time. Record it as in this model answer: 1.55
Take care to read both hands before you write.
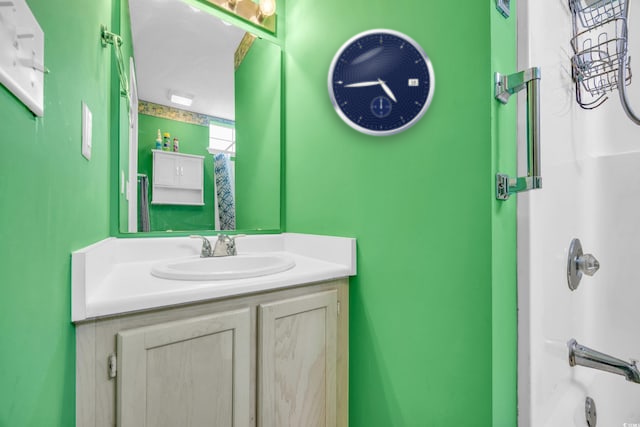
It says 4.44
